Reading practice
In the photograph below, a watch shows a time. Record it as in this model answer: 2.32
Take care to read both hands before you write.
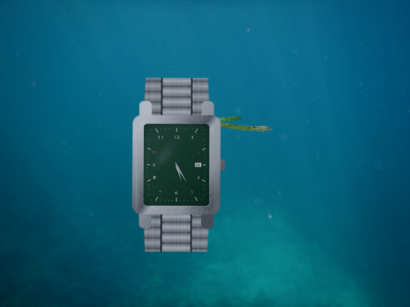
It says 5.25
